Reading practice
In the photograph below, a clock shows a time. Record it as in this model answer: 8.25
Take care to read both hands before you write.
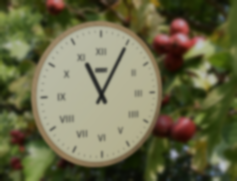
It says 11.05
